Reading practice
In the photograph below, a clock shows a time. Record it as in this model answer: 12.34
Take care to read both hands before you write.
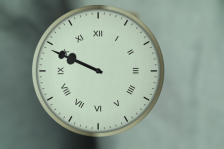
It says 9.49
